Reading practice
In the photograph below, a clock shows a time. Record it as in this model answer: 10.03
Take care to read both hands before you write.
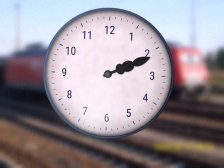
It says 2.11
